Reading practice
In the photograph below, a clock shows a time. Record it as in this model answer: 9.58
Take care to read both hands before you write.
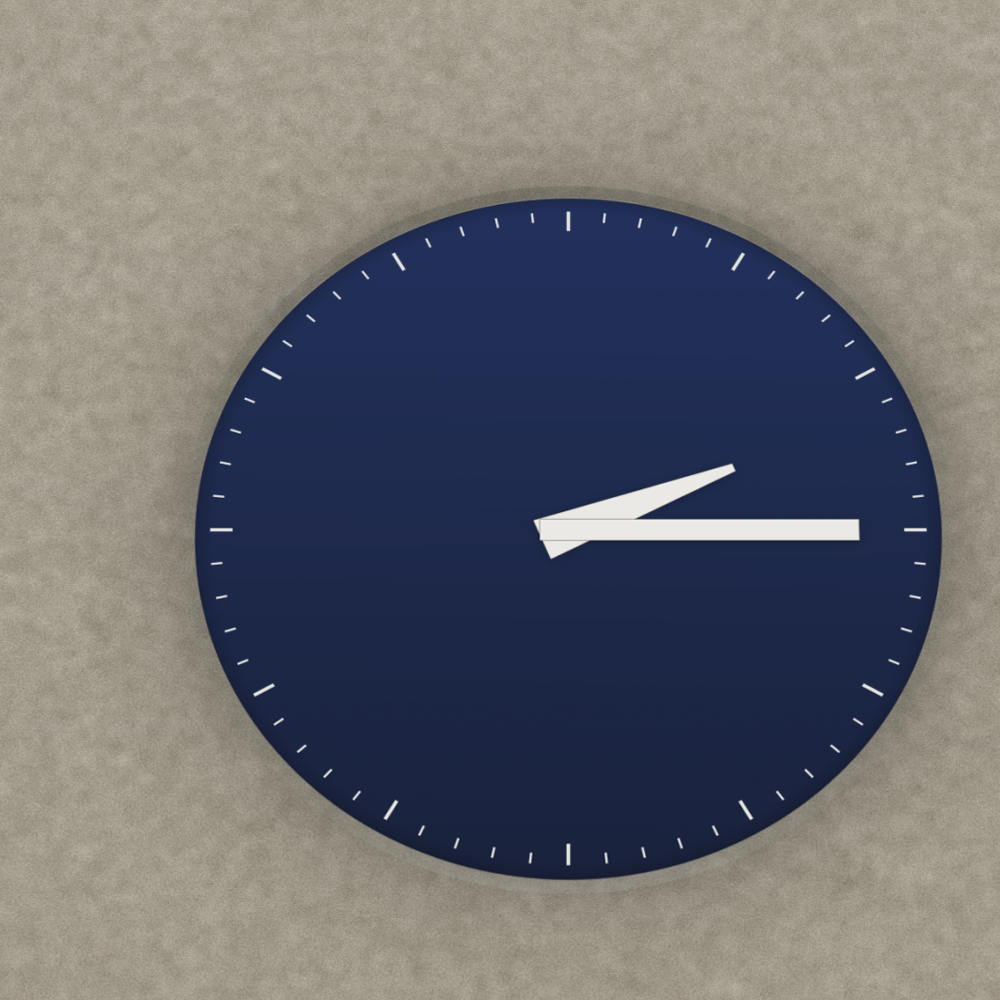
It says 2.15
